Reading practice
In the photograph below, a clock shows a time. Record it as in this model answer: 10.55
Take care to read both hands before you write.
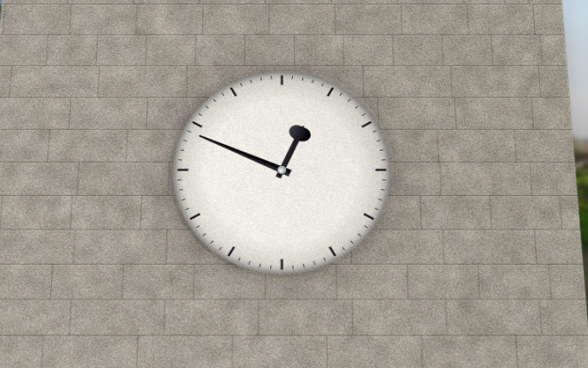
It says 12.49
